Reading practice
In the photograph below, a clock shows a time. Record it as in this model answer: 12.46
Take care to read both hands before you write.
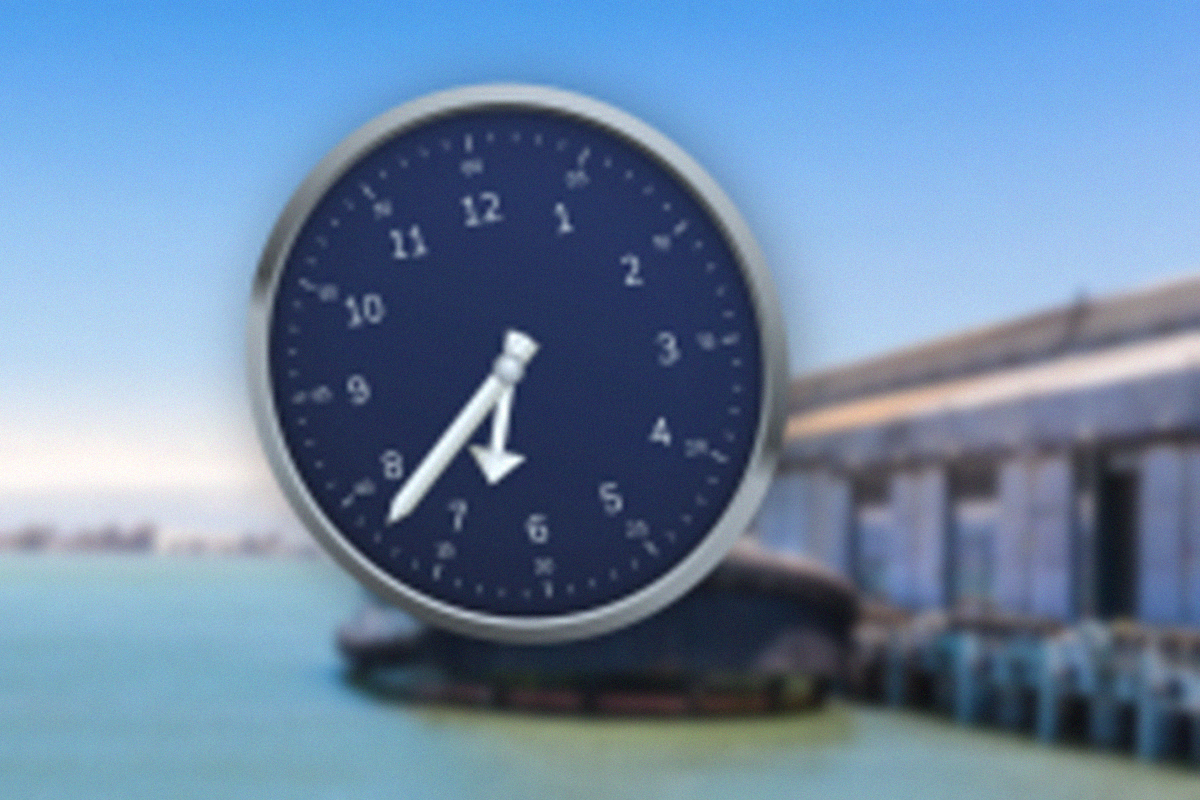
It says 6.38
